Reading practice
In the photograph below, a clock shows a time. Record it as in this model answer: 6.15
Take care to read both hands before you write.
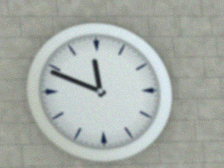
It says 11.49
